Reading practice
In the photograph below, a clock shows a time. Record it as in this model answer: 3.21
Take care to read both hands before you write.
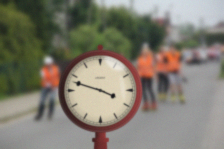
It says 3.48
